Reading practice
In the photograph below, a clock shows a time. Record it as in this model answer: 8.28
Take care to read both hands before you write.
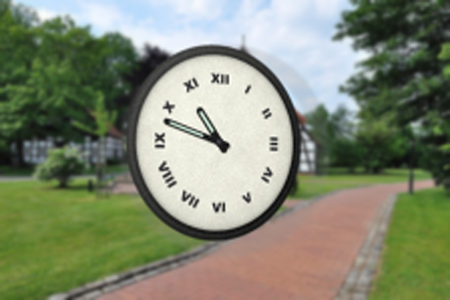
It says 10.48
